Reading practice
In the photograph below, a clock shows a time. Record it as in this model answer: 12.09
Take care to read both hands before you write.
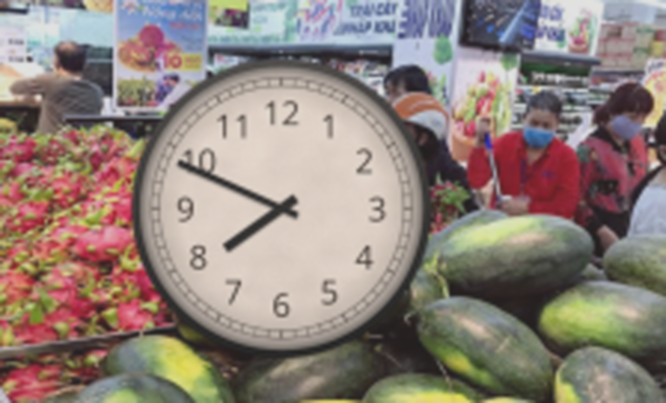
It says 7.49
